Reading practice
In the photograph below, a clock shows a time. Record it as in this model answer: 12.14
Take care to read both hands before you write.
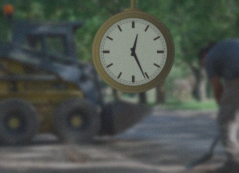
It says 12.26
